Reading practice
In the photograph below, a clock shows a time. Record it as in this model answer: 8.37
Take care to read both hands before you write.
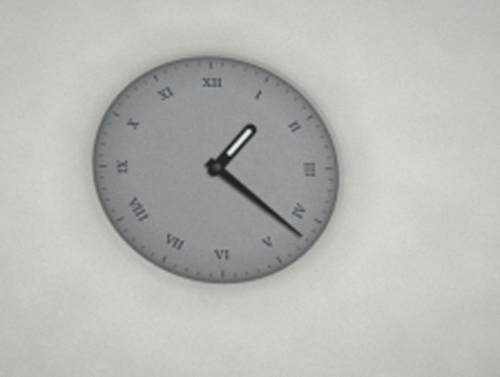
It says 1.22
